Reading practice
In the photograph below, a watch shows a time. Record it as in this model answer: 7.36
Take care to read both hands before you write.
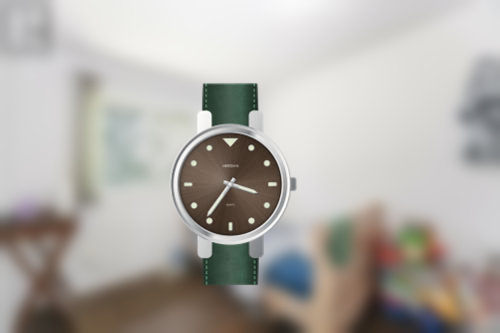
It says 3.36
